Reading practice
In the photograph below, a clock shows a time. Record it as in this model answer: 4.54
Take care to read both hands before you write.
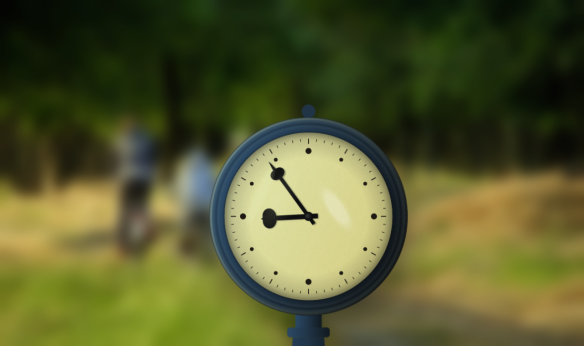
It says 8.54
